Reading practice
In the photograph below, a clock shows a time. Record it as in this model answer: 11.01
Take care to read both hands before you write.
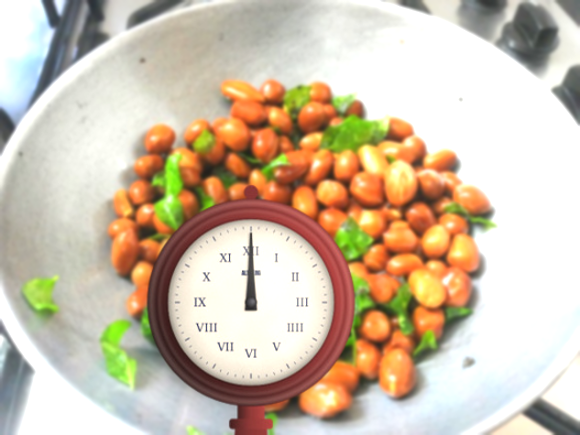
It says 12.00
